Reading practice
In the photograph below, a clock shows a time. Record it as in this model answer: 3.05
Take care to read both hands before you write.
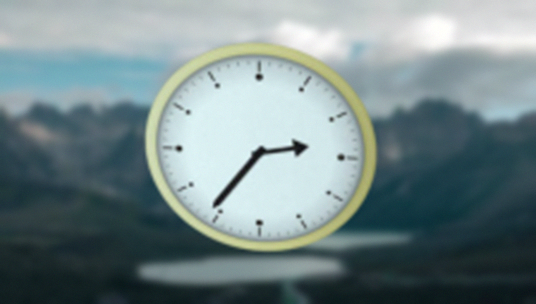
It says 2.36
